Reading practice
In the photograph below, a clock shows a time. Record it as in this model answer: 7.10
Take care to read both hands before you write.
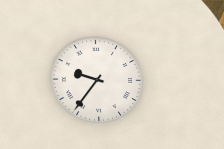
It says 9.36
